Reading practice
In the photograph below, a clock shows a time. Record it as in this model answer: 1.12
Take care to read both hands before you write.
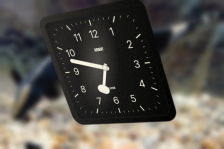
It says 6.48
